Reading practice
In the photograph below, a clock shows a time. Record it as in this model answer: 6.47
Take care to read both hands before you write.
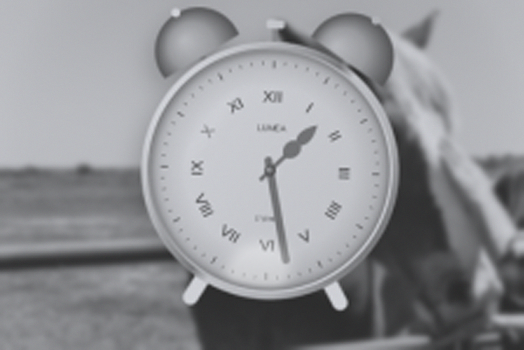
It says 1.28
